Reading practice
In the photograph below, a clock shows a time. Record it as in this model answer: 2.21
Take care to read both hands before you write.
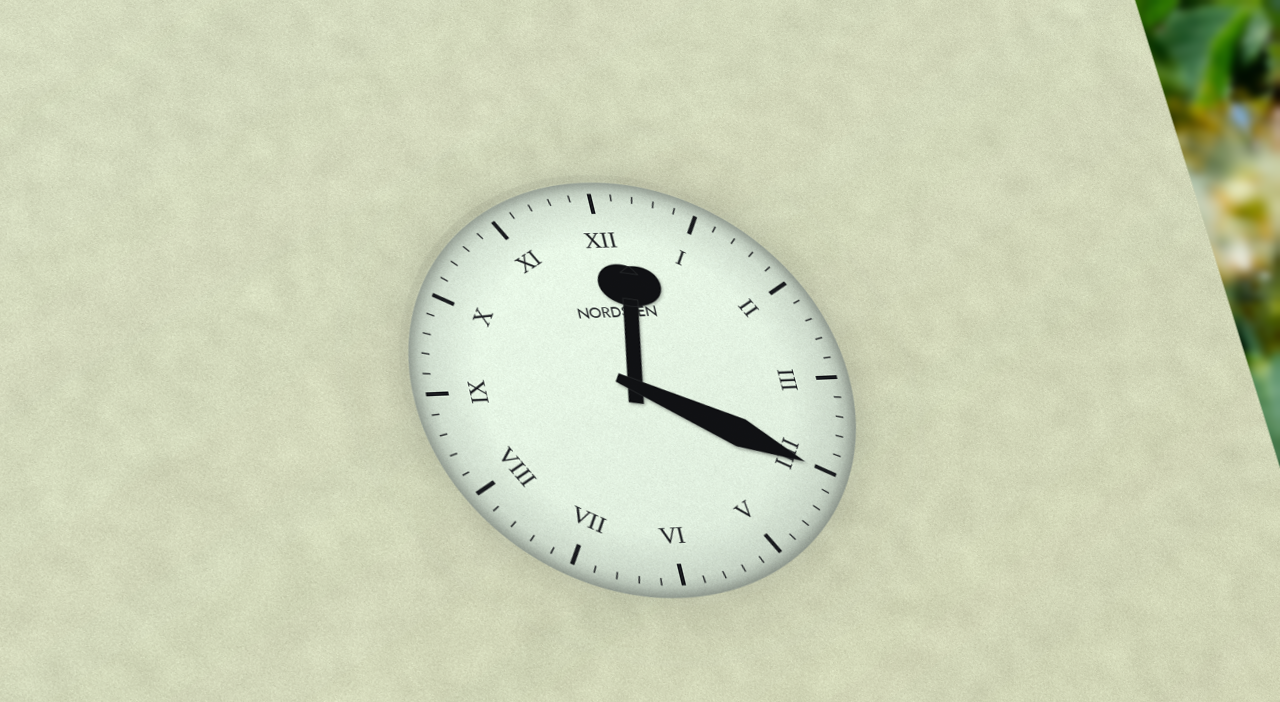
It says 12.20
